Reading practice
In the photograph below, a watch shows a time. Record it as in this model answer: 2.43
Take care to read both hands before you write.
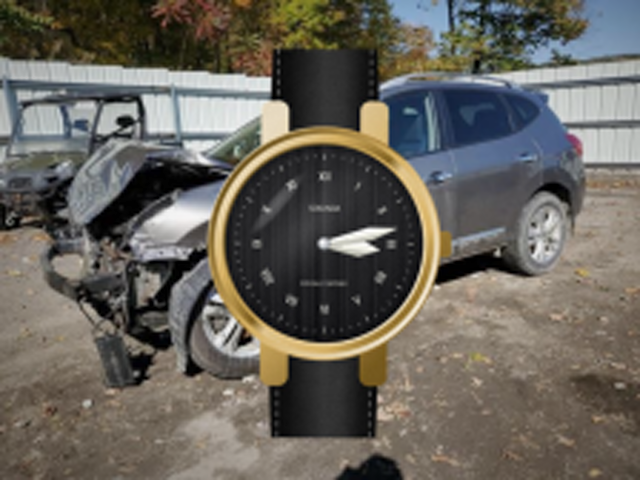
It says 3.13
